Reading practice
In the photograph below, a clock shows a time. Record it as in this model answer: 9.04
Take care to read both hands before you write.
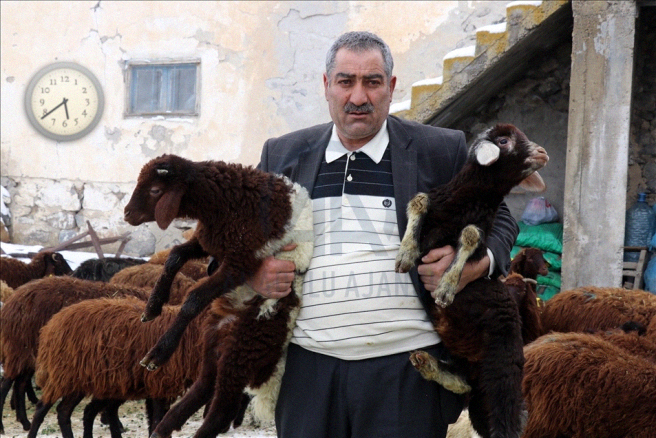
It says 5.39
